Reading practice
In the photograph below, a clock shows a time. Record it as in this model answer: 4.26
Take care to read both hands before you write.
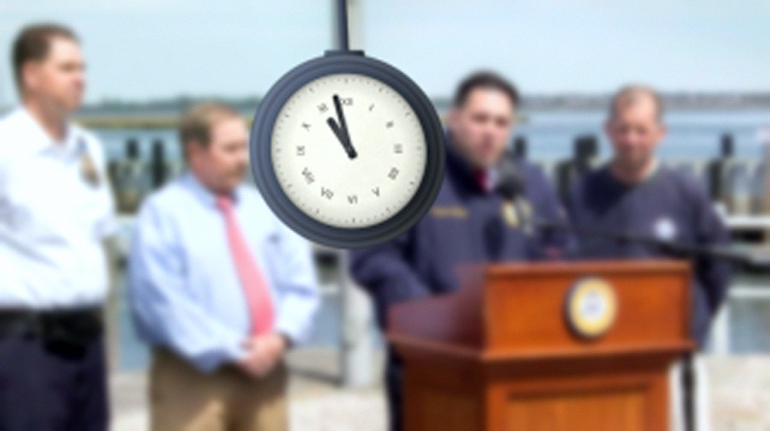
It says 10.58
